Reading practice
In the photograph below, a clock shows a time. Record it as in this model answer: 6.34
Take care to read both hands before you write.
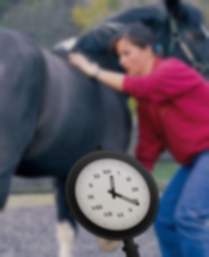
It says 12.21
